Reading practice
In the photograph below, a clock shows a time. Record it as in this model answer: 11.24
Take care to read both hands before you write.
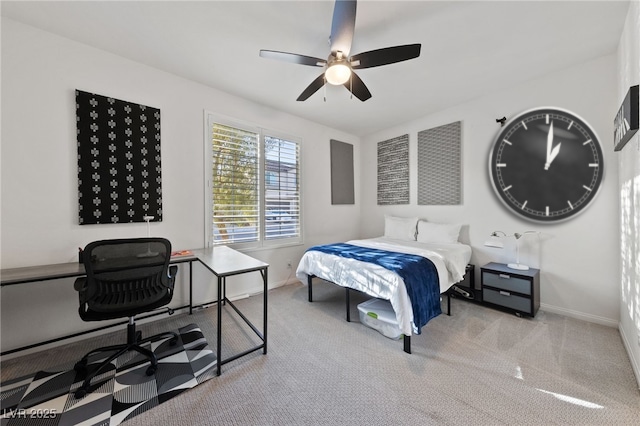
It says 1.01
